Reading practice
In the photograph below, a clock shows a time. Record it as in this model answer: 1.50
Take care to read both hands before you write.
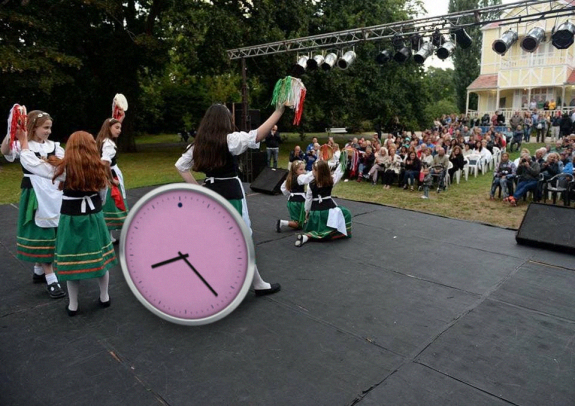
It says 8.23
